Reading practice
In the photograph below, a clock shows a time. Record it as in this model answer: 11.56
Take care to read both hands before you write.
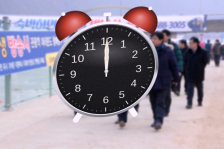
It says 12.00
